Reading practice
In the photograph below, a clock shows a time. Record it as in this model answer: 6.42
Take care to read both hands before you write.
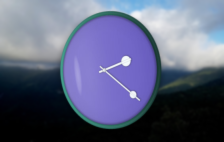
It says 2.21
